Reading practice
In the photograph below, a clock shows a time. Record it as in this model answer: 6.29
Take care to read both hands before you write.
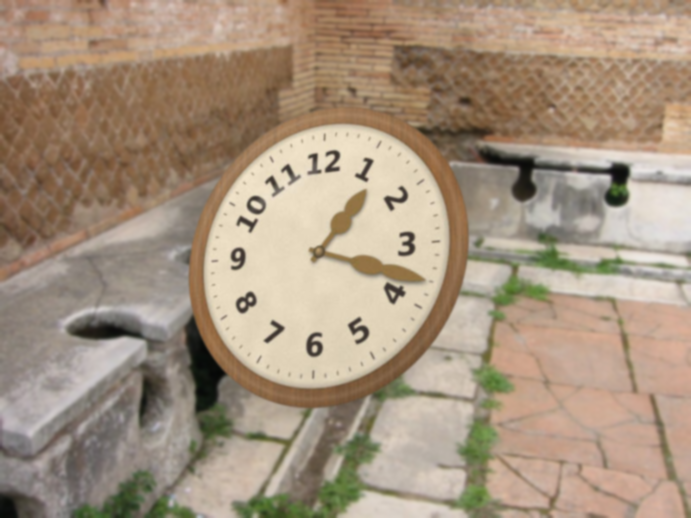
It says 1.18
